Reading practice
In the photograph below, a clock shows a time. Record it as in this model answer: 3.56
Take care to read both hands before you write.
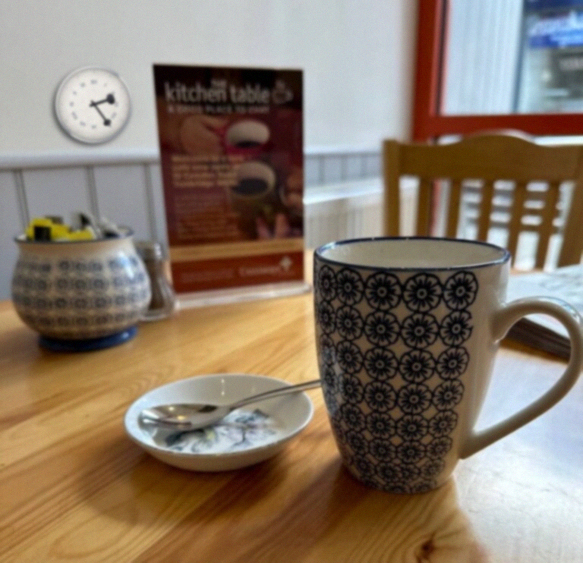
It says 2.24
